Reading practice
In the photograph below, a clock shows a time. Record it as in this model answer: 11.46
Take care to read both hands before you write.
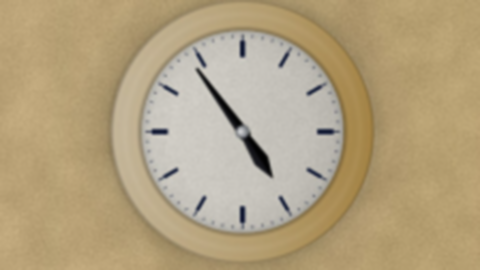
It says 4.54
